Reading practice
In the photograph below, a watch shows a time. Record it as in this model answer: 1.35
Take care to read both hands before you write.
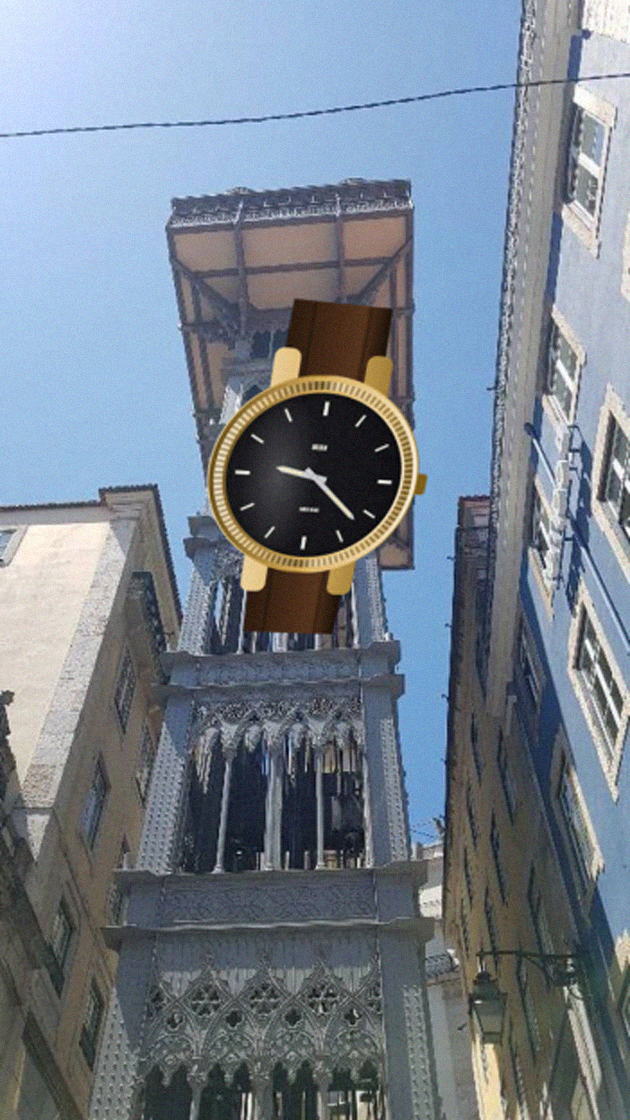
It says 9.22
